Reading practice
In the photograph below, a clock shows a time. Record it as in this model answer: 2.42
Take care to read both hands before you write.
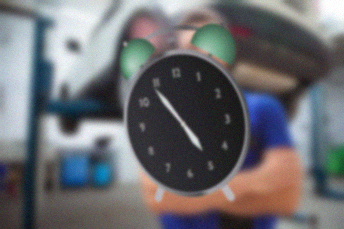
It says 4.54
